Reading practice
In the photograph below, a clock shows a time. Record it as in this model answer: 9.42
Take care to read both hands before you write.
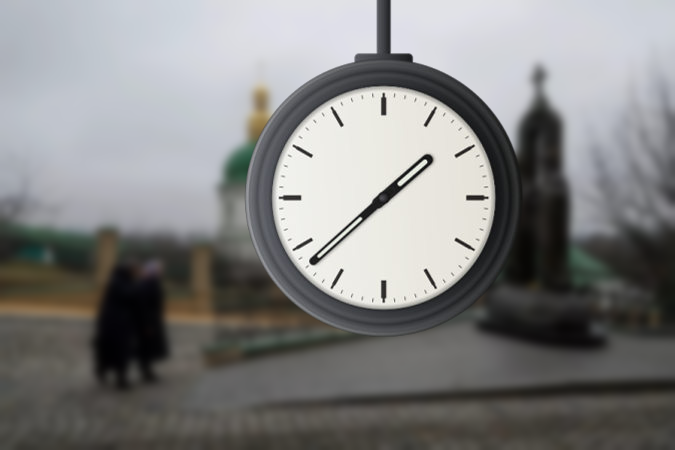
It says 1.38
